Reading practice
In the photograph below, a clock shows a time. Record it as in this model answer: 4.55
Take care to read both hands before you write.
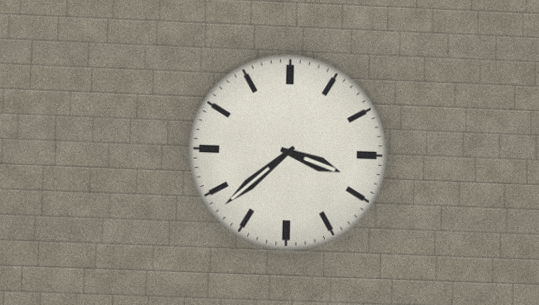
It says 3.38
